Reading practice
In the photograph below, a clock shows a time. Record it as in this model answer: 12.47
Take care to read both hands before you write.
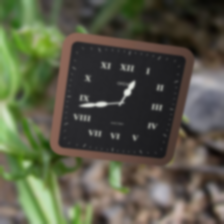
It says 12.43
